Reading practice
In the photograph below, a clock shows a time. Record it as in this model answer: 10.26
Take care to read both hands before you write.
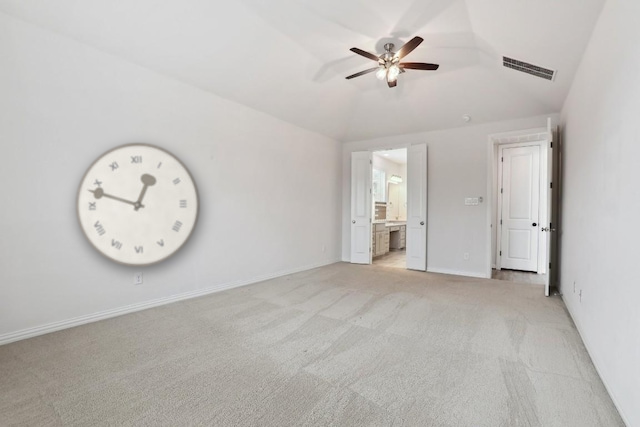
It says 12.48
